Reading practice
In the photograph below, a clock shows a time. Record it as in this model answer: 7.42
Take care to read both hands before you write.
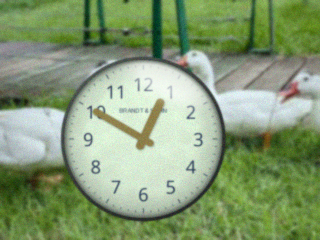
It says 12.50
